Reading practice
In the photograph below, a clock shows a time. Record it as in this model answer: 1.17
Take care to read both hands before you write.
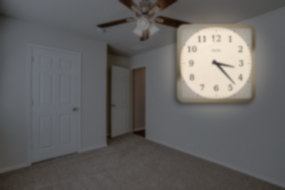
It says 3.23
